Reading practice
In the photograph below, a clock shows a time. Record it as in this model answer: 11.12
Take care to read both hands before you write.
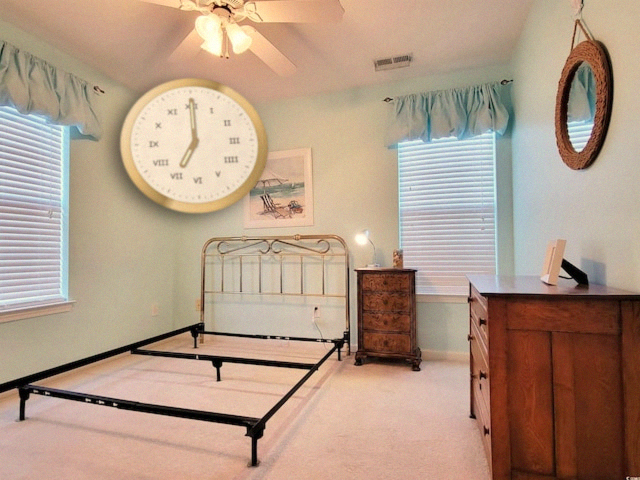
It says 7.00
